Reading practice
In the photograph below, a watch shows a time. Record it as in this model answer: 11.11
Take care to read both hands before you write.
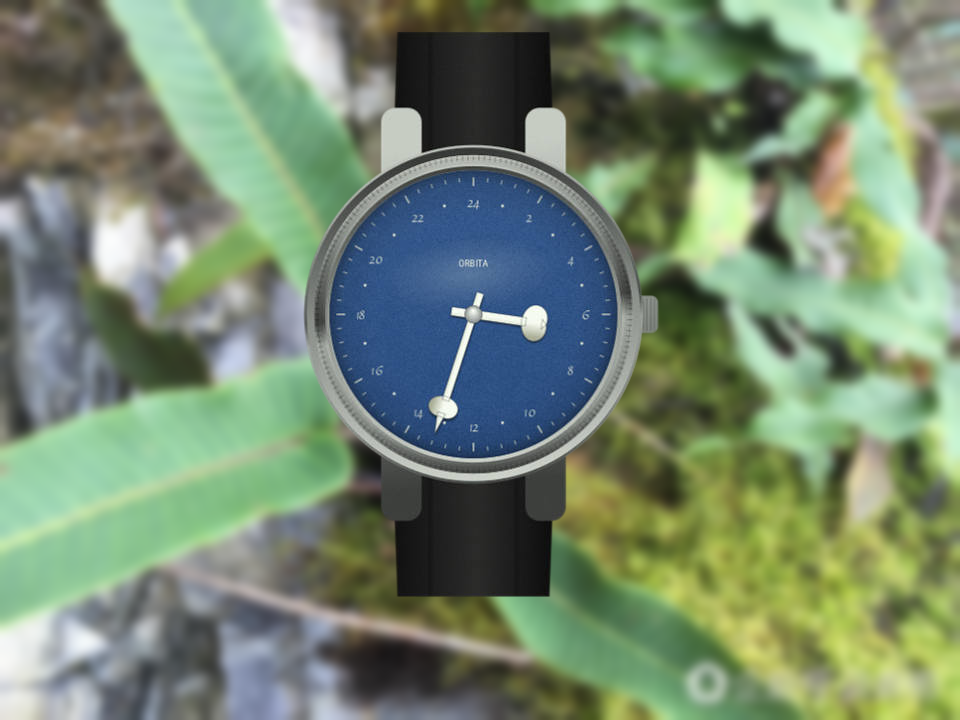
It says 6.33
